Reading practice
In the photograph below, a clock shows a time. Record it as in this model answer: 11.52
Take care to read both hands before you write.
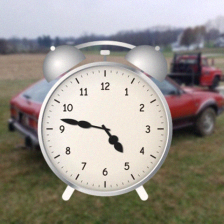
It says 4.47
